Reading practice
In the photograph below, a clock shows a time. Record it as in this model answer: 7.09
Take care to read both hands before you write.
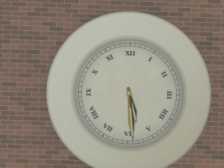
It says 5.29
